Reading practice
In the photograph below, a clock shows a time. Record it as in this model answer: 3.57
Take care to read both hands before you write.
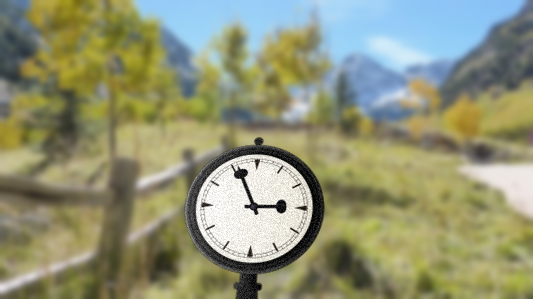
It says 2.56
